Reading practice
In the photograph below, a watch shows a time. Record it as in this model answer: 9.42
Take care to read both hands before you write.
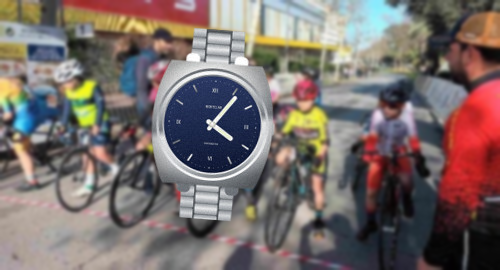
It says 4.06
